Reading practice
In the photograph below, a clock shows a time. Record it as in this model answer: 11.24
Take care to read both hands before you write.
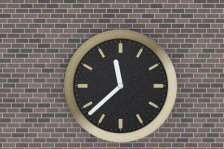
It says 11.38
